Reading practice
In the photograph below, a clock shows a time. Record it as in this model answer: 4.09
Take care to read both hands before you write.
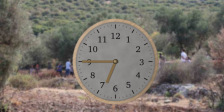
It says 6.45
